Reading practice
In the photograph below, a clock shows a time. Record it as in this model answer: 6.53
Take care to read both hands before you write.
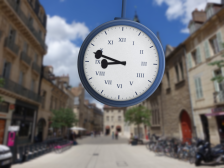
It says 8.48
